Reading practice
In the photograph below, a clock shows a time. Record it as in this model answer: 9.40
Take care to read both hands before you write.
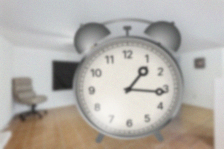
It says 1.16
